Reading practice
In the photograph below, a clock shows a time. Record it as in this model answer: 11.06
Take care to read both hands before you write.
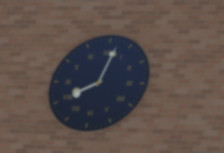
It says 8.02
